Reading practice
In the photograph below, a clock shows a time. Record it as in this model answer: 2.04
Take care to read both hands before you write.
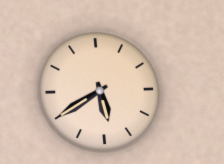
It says 5.40
